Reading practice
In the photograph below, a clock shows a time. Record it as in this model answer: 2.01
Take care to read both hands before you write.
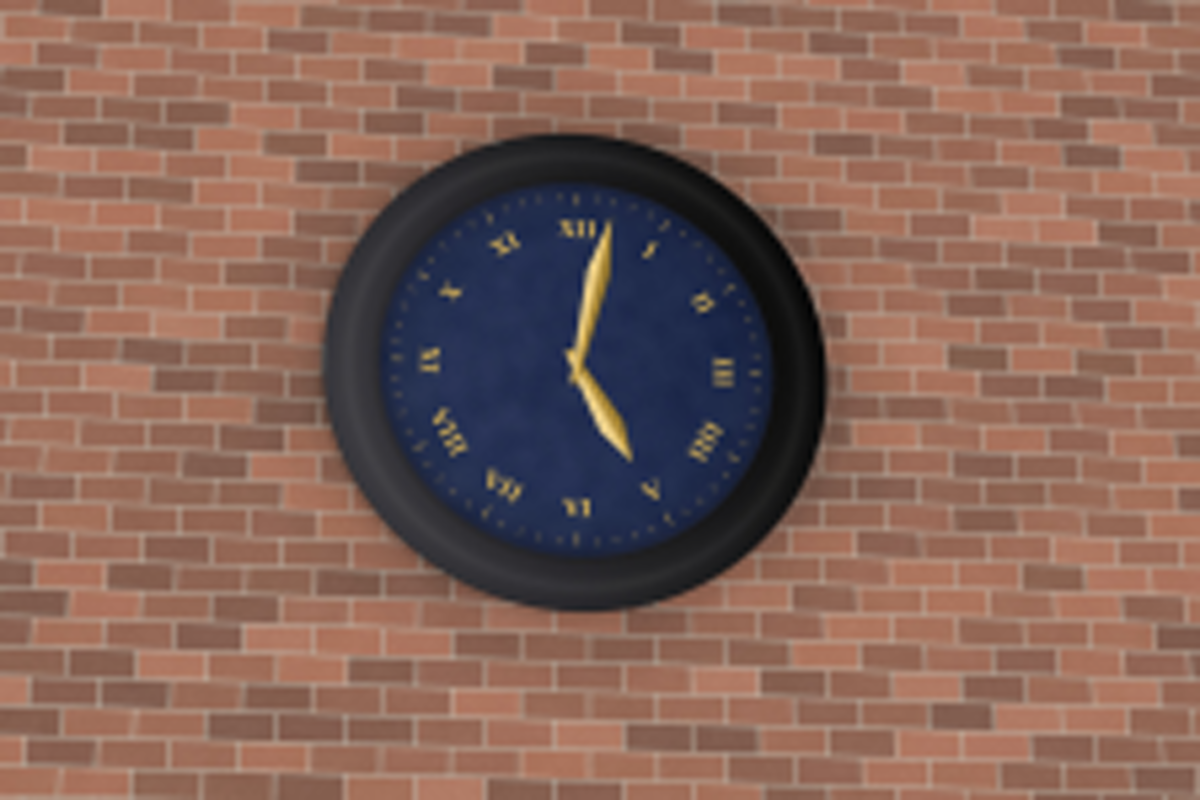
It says 5.02
